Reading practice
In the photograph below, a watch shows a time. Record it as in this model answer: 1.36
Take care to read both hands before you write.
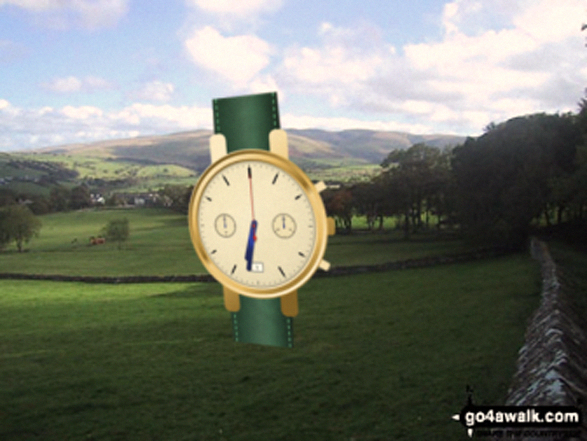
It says 6.32
